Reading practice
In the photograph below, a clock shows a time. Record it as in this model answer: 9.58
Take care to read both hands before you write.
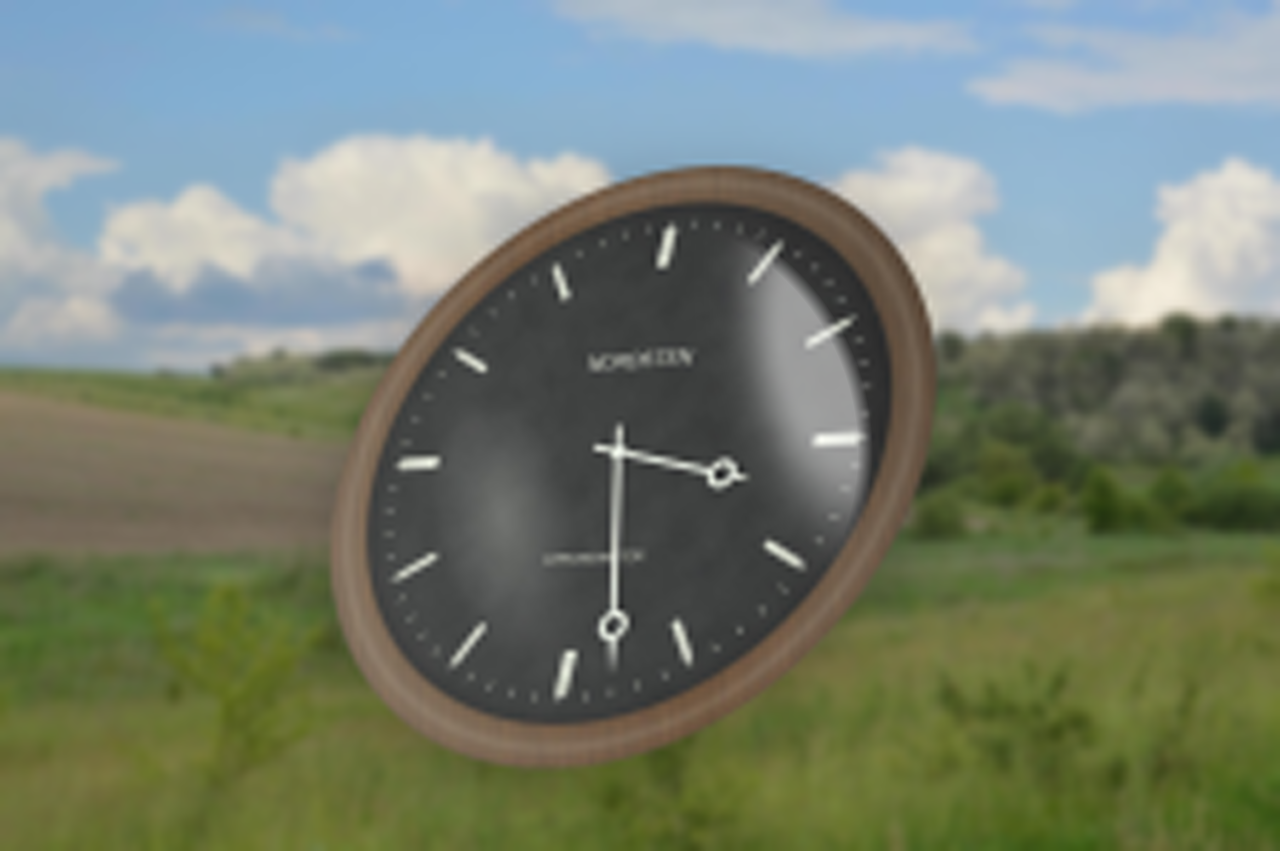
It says 3.28
